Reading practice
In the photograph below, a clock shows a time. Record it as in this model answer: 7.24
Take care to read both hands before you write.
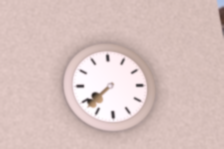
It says 7.38
